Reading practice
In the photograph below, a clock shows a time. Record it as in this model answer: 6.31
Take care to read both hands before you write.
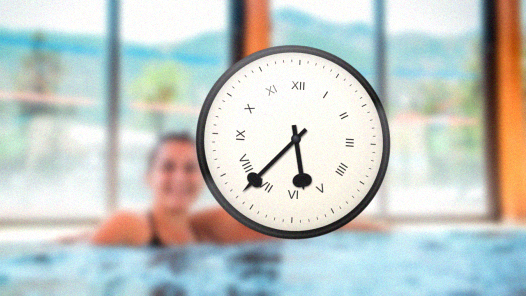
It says 5.37
